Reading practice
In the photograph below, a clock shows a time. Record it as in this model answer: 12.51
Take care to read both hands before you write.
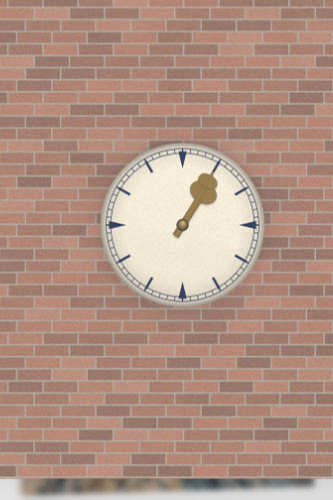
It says 1.05
